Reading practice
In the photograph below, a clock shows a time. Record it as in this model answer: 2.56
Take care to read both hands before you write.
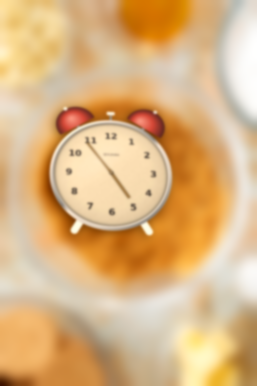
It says 4.54
